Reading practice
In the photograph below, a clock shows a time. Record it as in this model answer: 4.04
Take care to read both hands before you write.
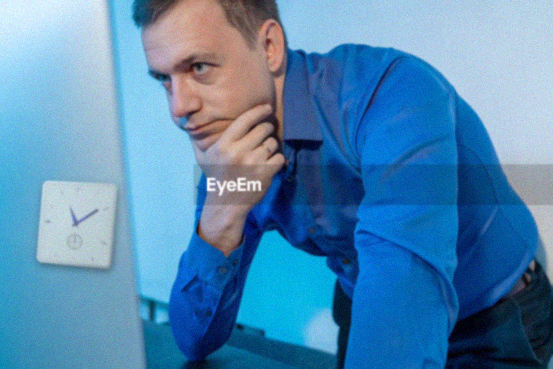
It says 11.09
